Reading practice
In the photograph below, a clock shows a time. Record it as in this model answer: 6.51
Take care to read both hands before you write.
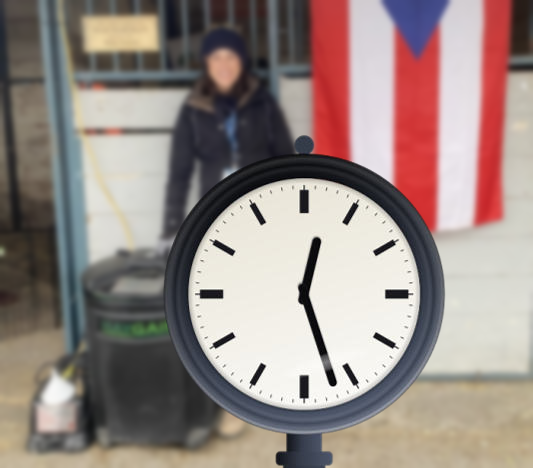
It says 12.27
